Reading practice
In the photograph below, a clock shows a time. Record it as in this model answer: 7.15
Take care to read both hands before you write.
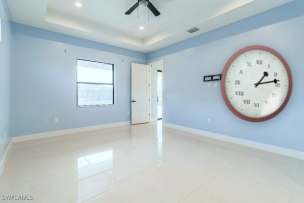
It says 1.13
